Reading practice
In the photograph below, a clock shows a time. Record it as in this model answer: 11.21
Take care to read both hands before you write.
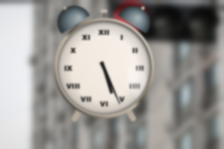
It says 5.26
